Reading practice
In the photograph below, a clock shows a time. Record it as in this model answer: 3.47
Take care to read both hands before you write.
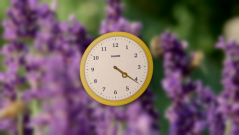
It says 4.21
